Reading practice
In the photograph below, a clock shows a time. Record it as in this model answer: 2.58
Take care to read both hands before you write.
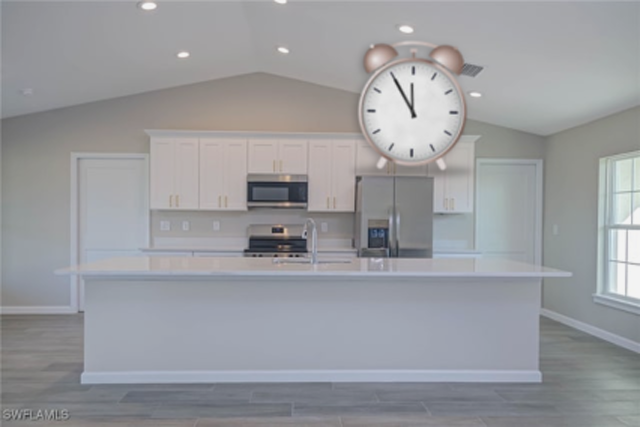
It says 11.55
